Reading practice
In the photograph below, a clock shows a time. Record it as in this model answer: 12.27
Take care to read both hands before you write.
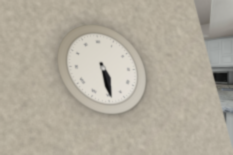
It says 5.29
